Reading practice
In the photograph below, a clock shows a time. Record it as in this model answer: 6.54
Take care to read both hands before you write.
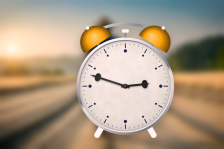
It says 2.48
